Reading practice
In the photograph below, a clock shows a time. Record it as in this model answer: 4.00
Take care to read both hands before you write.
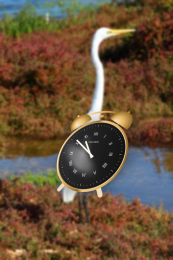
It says 10.51
